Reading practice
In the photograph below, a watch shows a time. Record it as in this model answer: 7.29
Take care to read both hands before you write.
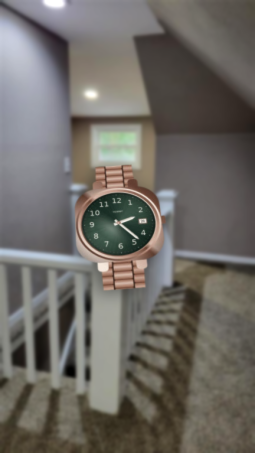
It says 2.23
